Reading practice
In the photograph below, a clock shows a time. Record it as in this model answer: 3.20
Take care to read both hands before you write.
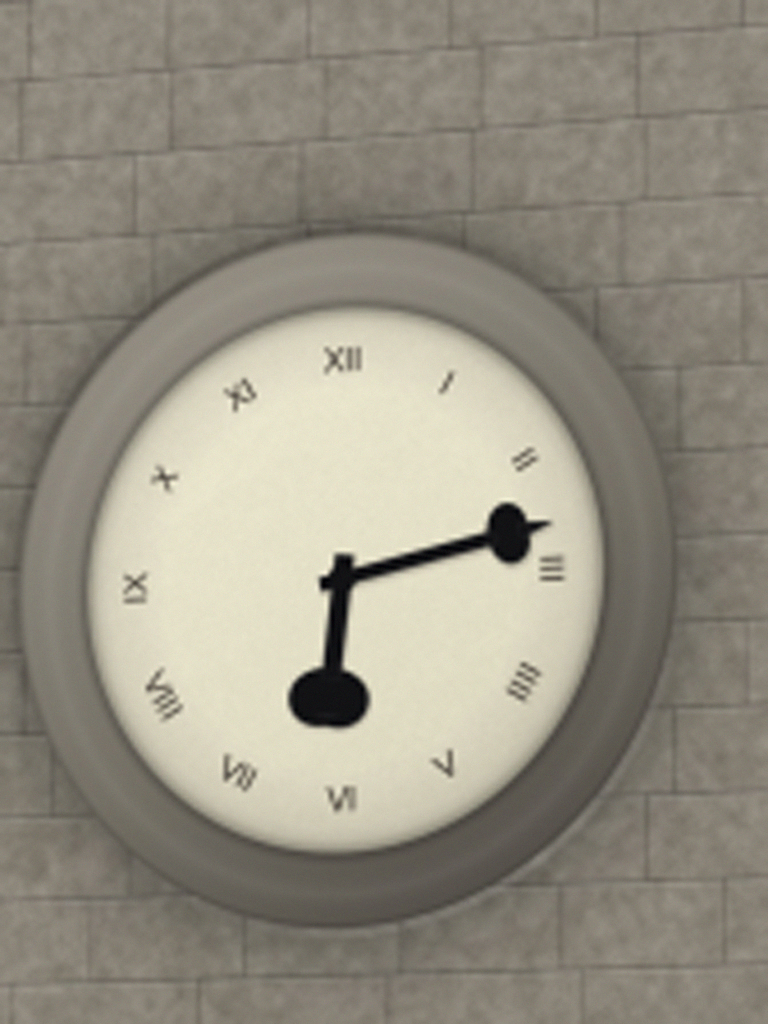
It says 6.13
